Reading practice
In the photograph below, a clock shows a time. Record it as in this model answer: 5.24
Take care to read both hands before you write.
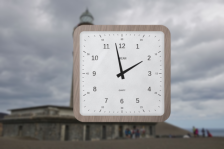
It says 1.58
